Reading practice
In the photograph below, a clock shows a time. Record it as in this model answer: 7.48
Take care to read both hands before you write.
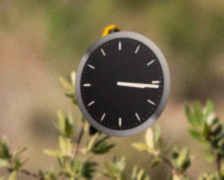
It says 3.16
